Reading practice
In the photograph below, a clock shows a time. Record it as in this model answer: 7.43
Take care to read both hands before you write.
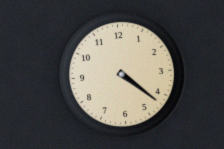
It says 4.22
